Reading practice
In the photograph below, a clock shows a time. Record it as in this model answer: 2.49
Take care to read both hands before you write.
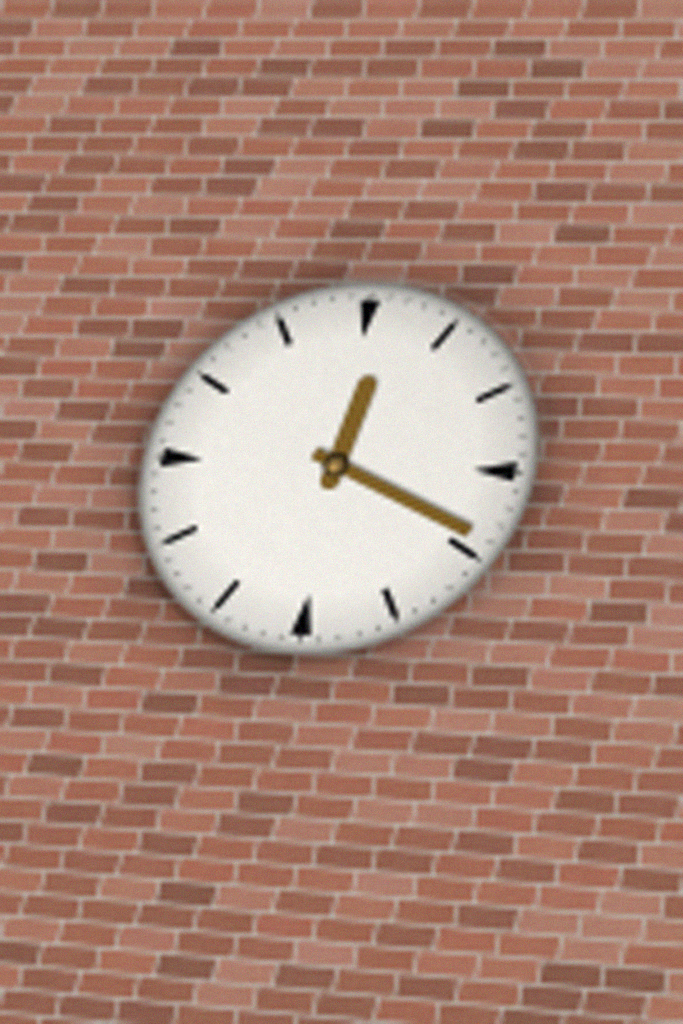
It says 12.19
